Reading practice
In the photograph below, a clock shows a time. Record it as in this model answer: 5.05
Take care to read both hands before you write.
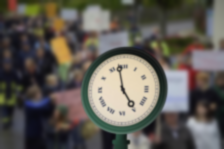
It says 4.58
